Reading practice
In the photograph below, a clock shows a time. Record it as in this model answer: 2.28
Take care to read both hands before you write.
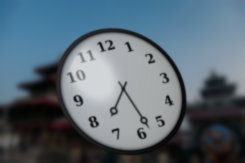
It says 7.28
